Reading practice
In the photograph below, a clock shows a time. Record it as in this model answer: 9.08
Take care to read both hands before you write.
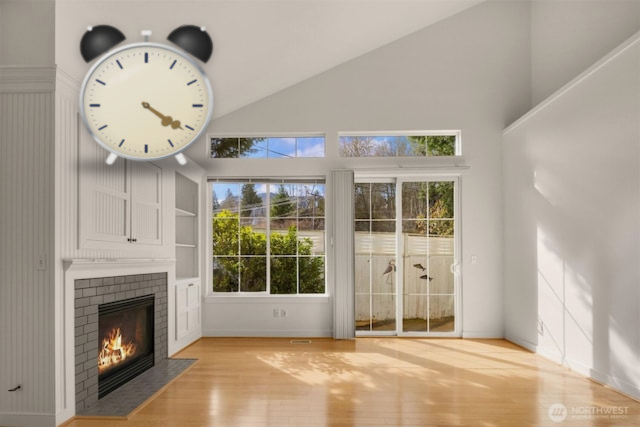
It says 4.21
